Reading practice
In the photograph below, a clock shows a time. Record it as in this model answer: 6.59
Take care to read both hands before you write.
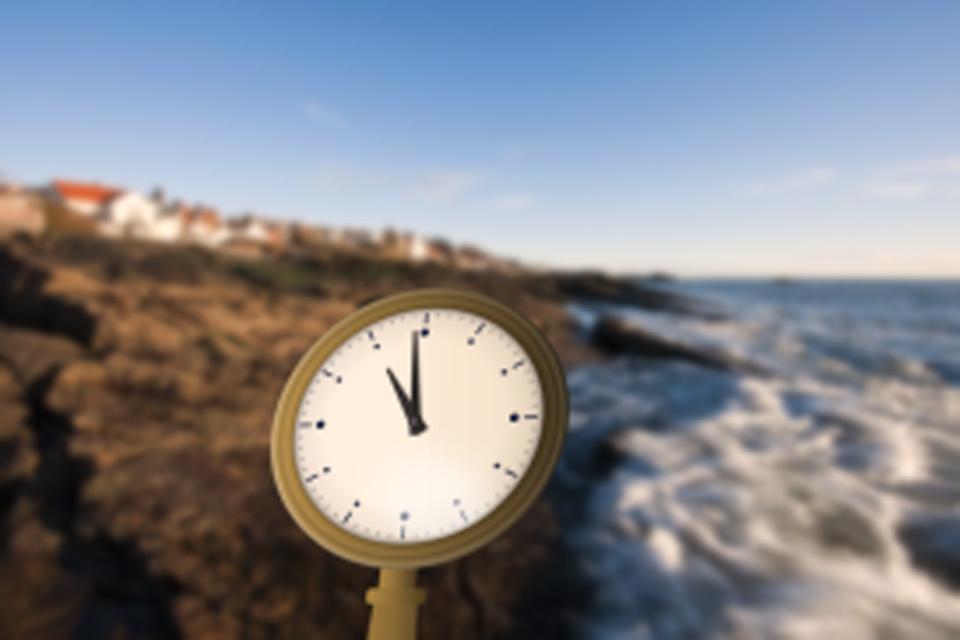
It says 10.59
